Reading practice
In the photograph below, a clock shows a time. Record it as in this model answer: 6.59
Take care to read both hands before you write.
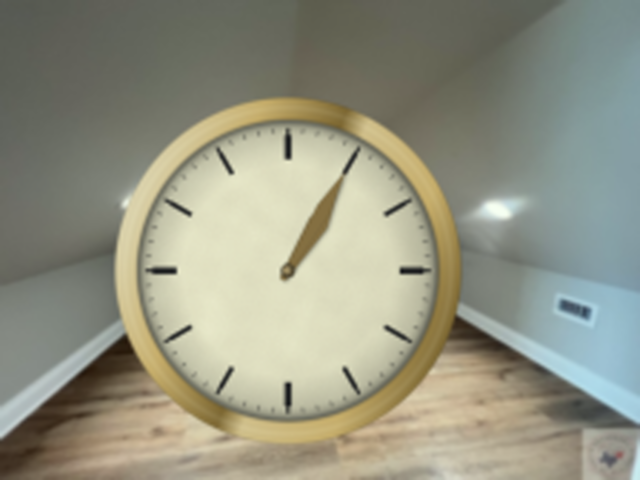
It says 1.05
